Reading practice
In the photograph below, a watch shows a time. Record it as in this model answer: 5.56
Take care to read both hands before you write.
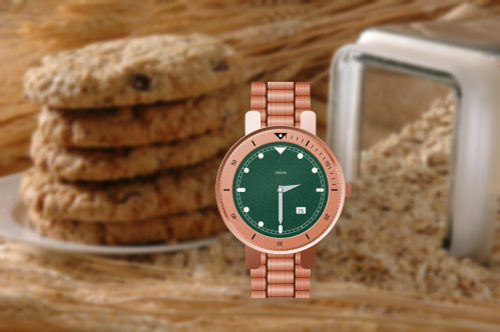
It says 2.30
